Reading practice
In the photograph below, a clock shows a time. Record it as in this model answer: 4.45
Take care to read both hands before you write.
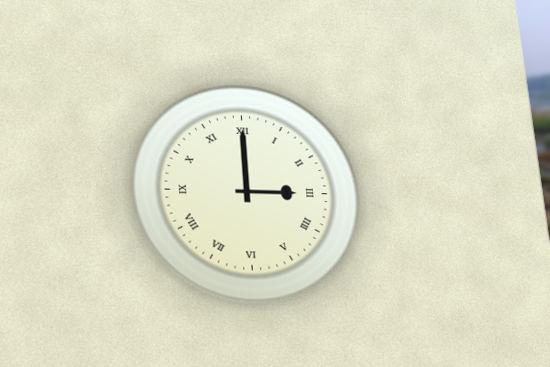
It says 3.00
